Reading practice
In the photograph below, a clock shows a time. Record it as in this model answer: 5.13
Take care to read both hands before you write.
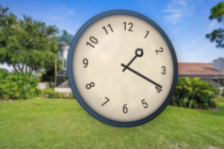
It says 1.19
